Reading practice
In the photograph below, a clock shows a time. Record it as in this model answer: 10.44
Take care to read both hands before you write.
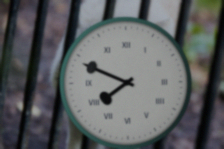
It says 7.49
